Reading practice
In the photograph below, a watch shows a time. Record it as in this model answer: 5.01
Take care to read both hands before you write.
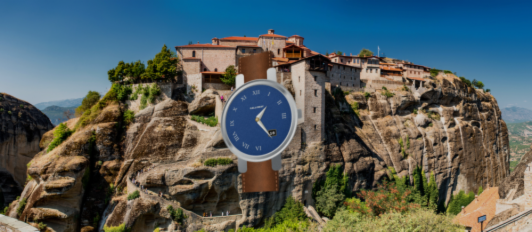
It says 1.24
